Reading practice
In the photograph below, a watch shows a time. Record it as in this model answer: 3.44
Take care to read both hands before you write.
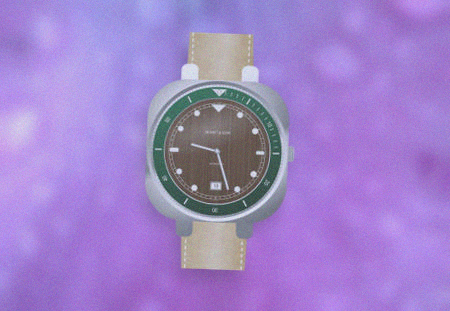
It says 9.27
